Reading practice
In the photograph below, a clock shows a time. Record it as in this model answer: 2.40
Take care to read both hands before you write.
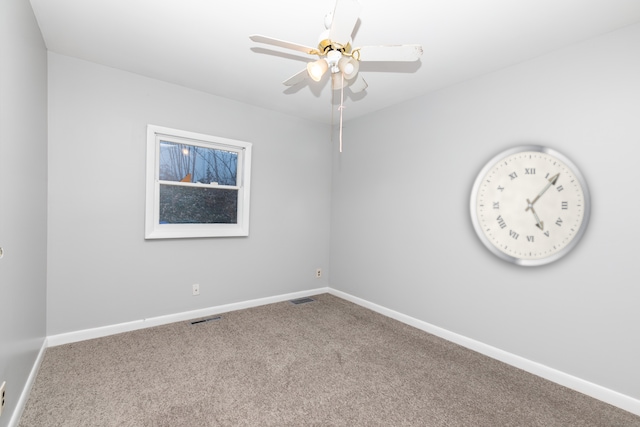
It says 5.07
